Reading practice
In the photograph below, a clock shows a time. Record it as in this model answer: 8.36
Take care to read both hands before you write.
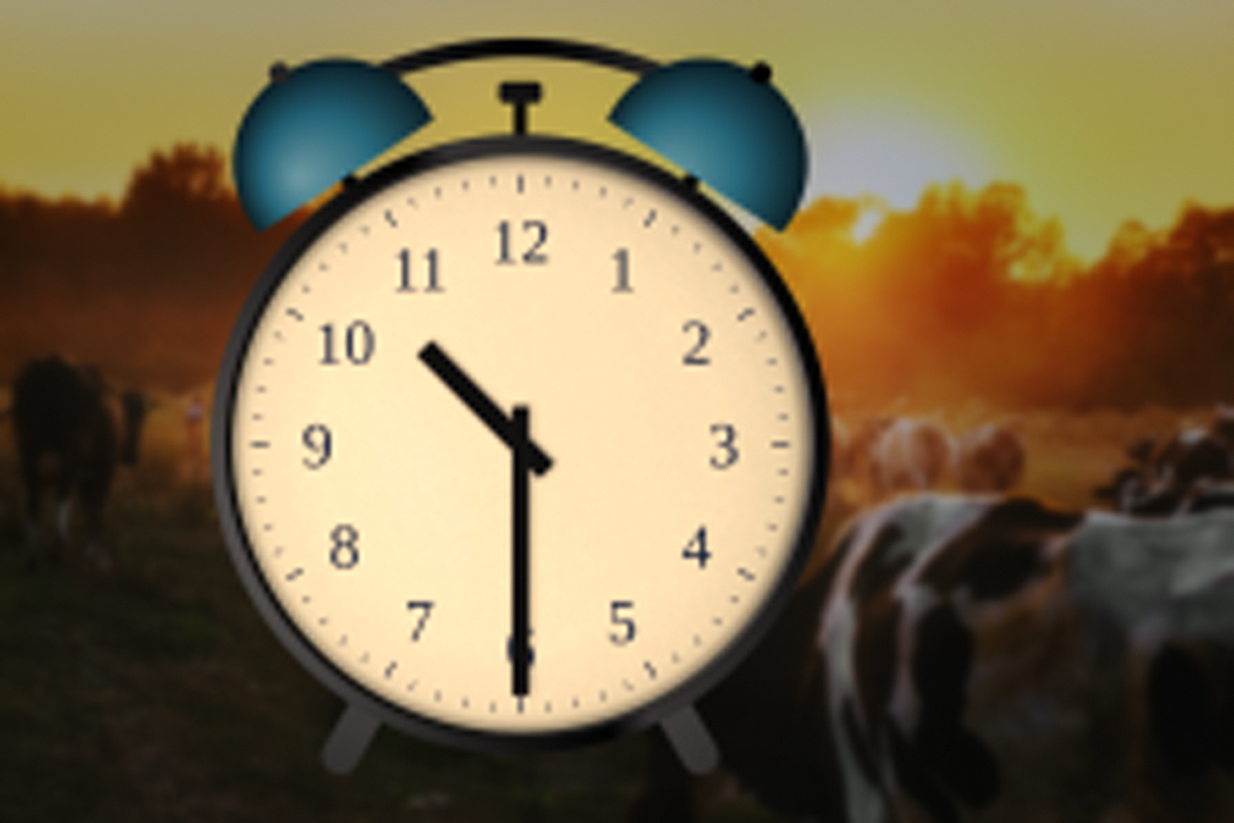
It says 10.30
